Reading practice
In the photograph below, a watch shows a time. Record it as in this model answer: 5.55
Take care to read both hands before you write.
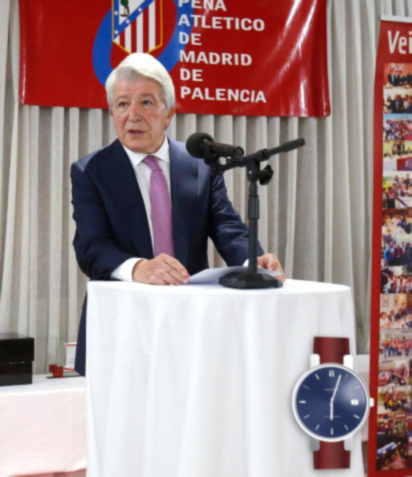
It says 6.03
